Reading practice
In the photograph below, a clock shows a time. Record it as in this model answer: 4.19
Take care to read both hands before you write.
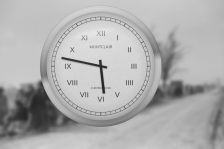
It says 5.47
